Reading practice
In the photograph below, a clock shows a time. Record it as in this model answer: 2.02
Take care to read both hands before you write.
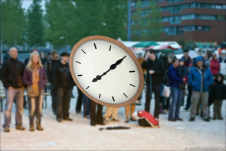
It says 8.10
